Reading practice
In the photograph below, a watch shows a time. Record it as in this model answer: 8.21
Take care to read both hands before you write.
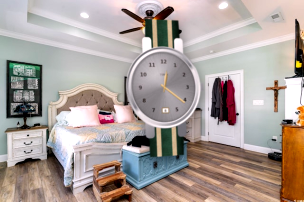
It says 12.21
